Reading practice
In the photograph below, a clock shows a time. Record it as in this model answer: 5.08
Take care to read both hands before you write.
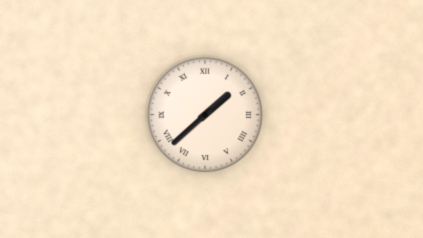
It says 1.38
